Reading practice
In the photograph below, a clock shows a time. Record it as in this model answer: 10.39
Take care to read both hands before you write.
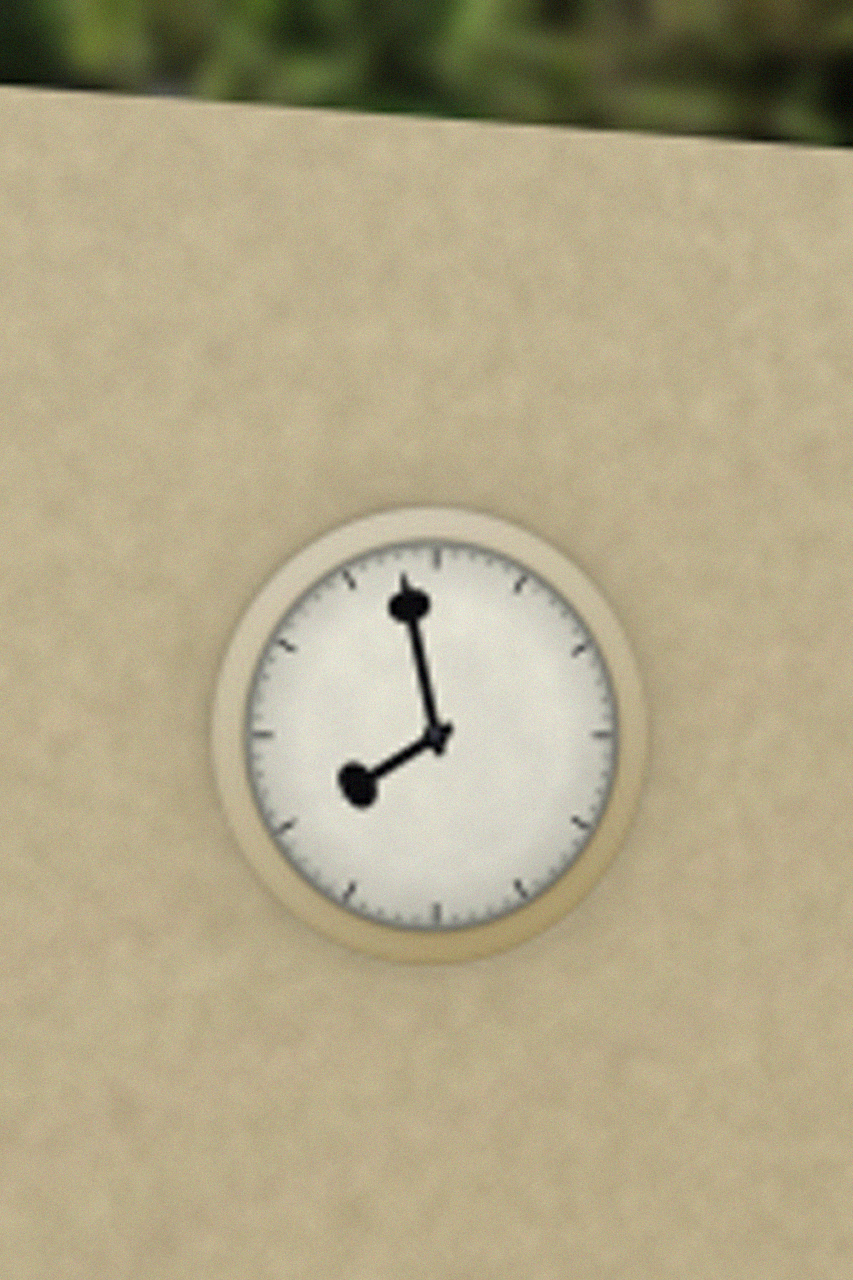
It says 7.58
